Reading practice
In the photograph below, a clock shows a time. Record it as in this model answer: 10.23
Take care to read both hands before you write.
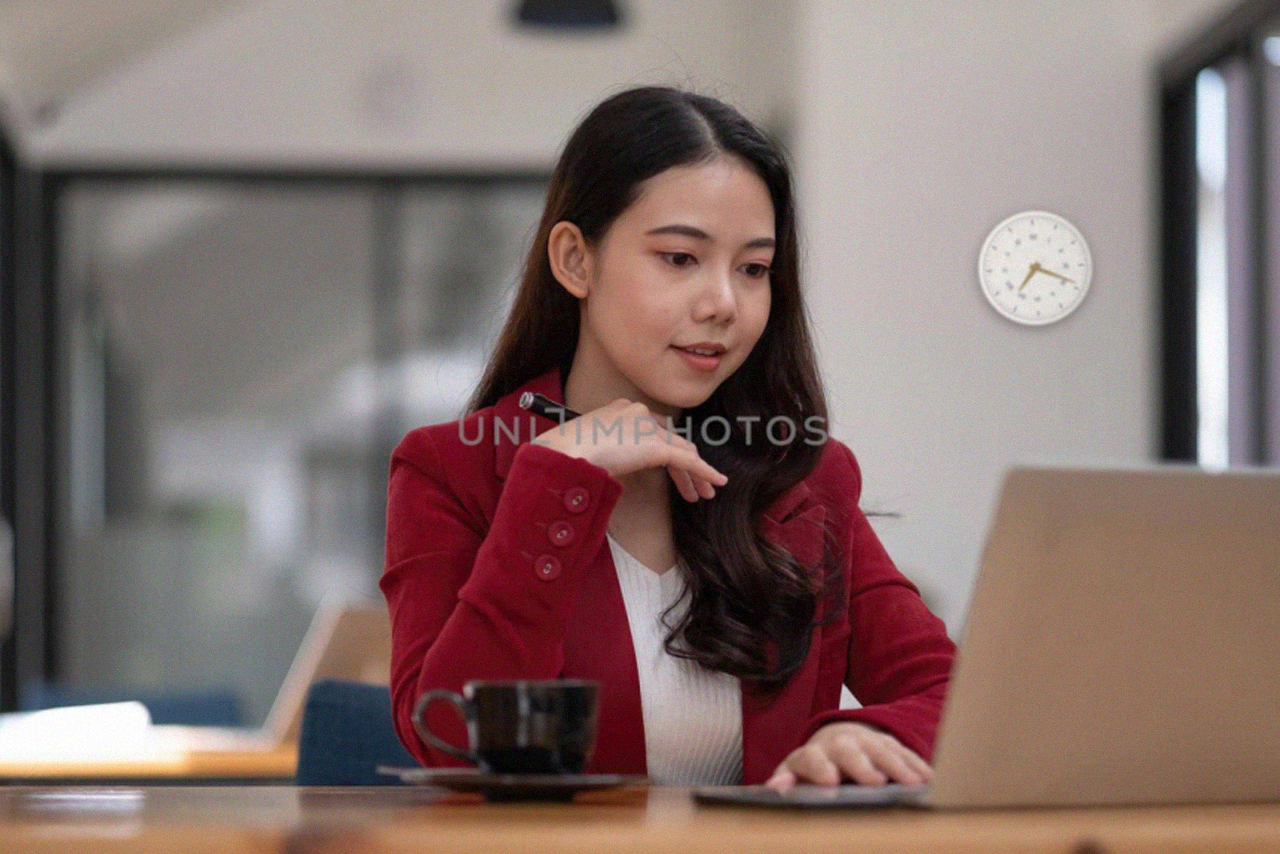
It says 7.19
